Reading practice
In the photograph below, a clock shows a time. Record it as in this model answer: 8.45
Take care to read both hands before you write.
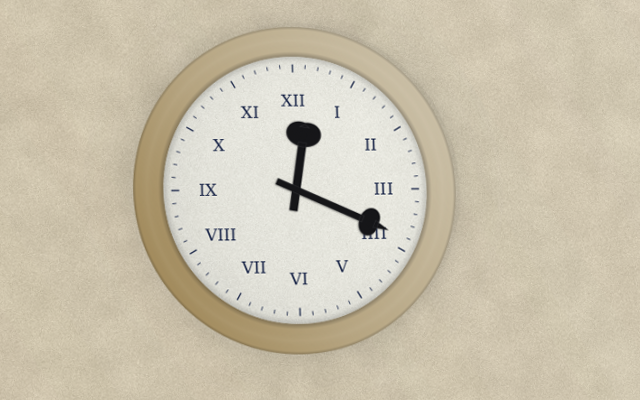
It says 12.19
